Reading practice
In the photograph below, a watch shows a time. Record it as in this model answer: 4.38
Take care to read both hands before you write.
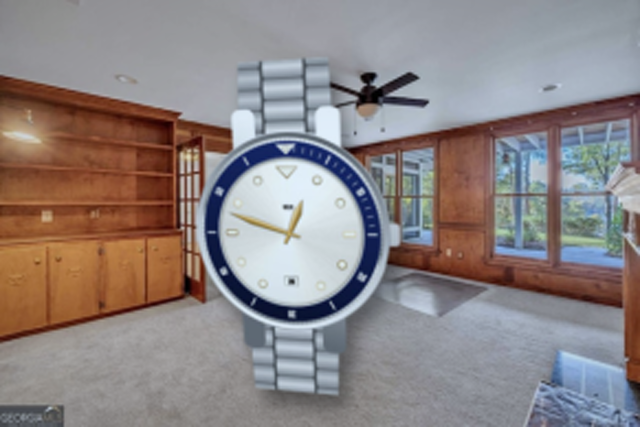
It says 12.48
